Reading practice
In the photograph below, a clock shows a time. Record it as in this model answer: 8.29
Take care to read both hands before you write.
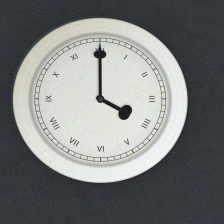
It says 4.00
